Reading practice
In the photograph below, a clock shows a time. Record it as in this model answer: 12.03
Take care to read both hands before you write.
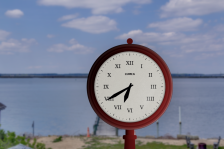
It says 6.40
